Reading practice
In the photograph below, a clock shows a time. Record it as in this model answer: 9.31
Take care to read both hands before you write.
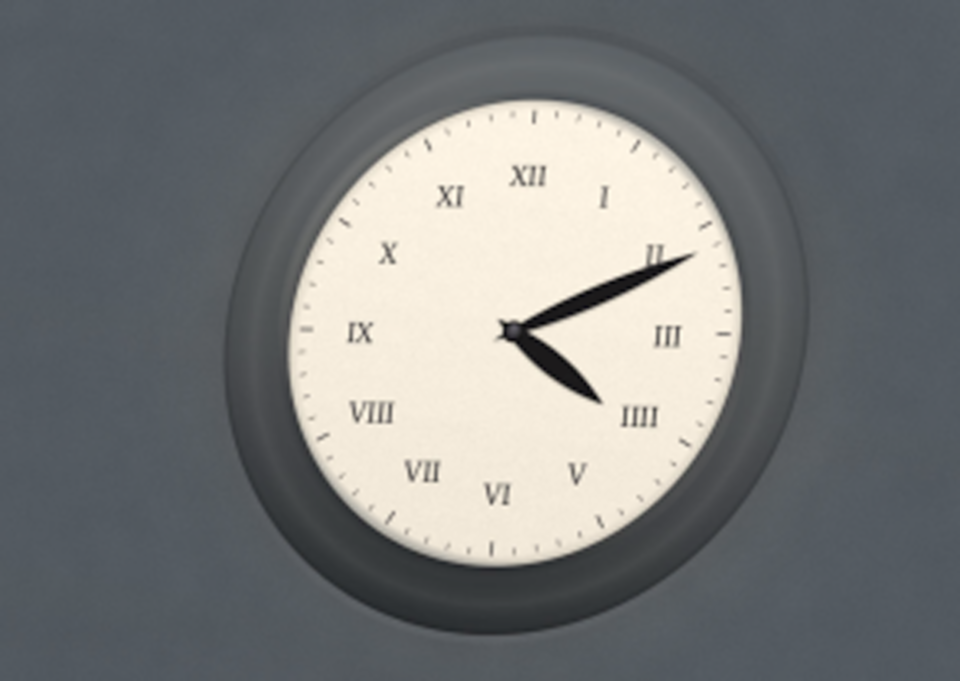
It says 4.11
